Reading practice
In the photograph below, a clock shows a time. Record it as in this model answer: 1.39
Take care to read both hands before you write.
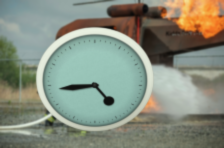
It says 4.44
